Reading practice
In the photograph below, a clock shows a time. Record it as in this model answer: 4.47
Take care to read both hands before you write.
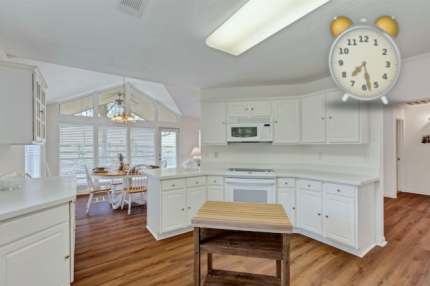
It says 7.28
